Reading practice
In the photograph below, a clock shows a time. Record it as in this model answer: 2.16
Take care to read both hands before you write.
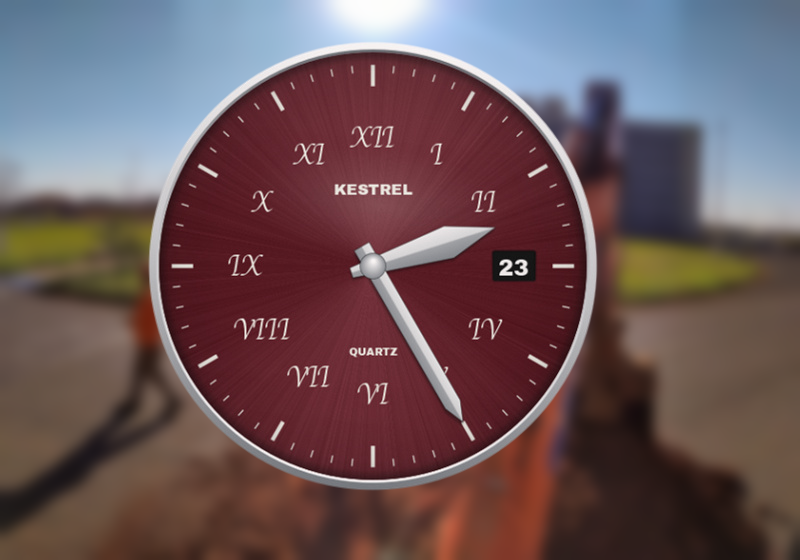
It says 2.25
